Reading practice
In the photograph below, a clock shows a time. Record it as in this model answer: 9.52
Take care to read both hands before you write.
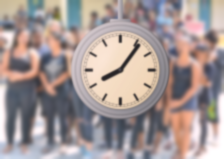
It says 8.06
